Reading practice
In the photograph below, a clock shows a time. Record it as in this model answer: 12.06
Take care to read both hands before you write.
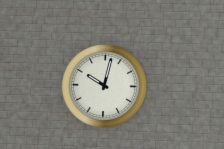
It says 10.02
